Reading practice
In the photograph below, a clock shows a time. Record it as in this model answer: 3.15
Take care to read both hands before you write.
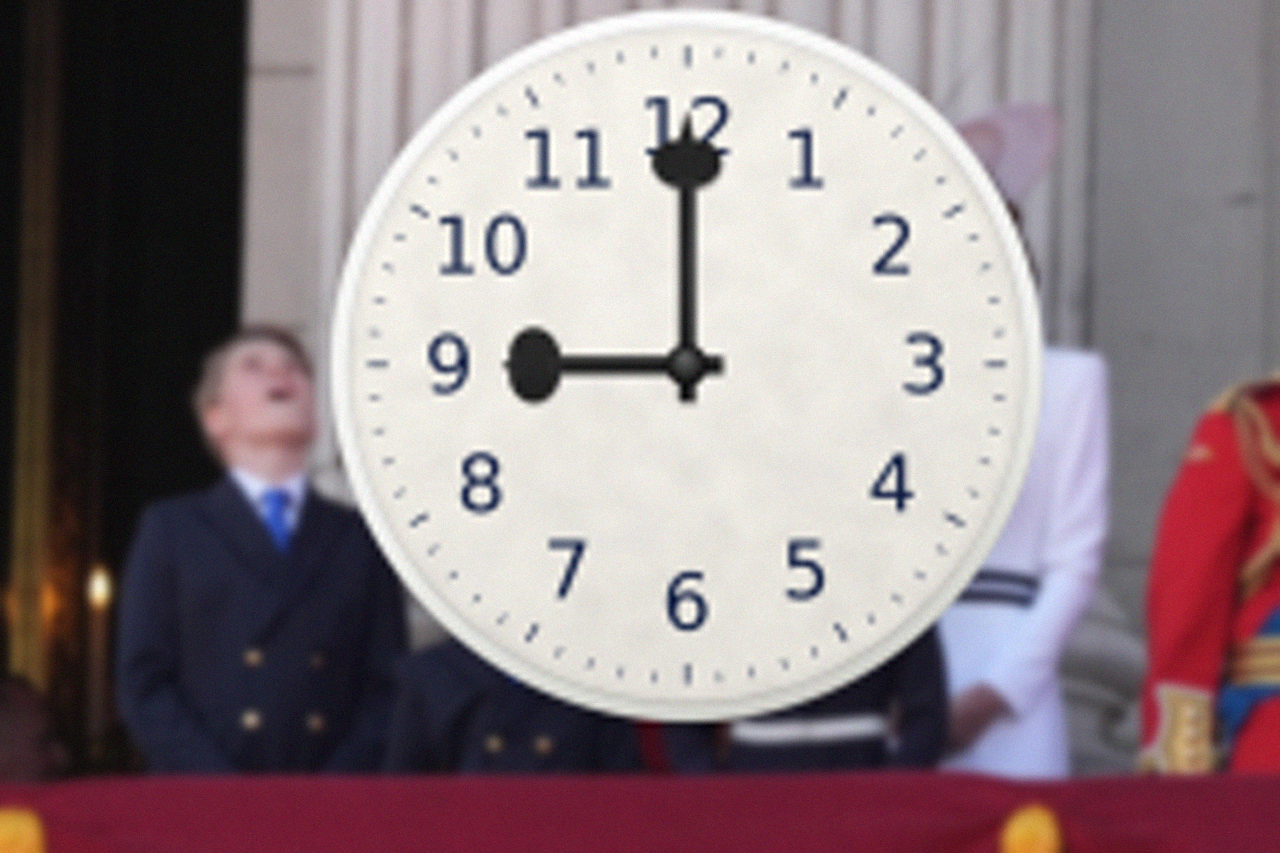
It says 9.00
